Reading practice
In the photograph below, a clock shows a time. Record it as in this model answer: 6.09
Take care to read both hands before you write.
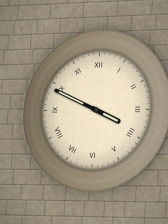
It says 3.49
